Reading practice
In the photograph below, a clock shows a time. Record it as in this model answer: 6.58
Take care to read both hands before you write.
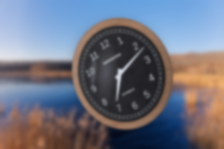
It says 7.12
